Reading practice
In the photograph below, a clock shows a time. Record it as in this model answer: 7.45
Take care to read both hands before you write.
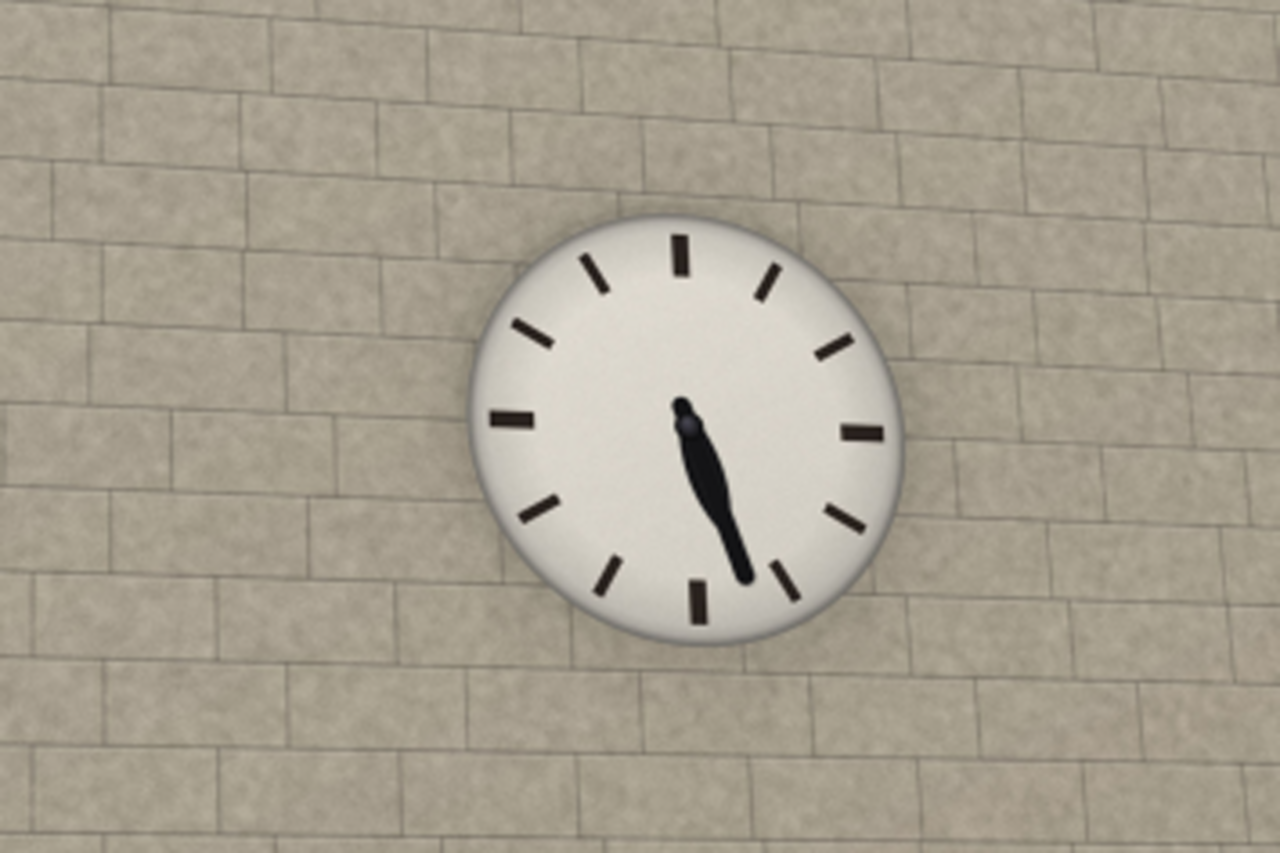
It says 5.27
